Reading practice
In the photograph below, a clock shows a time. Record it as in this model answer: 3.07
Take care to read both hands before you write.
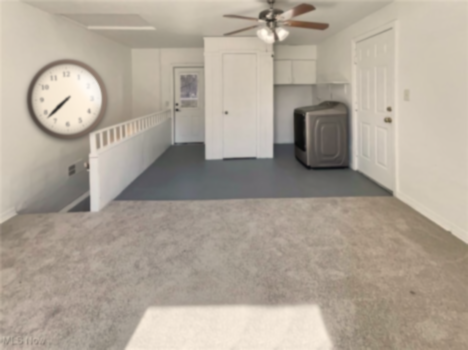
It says 7.38
